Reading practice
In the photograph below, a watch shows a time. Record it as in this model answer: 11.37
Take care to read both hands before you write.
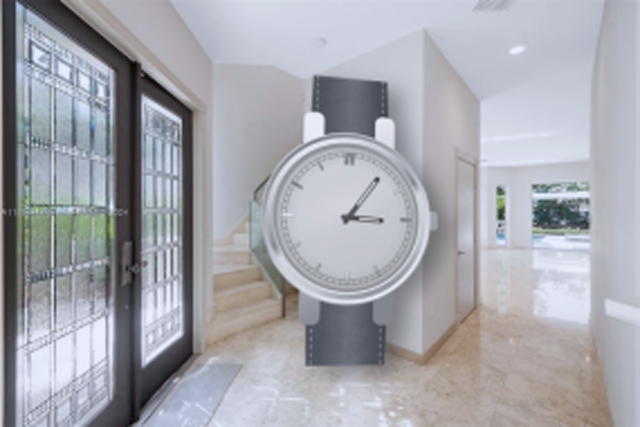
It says 3.06
